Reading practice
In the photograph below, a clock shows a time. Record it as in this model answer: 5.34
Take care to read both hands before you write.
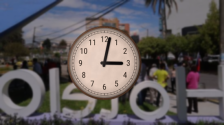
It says 3.02
